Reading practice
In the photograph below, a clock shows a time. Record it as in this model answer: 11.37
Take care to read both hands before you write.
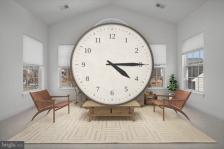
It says 4.15
